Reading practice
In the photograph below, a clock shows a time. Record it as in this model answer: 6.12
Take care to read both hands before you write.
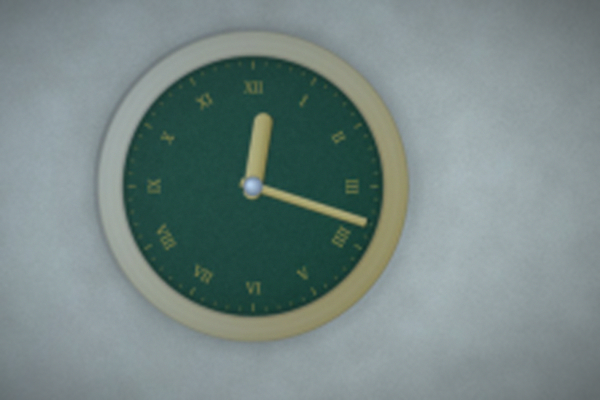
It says 12.18
